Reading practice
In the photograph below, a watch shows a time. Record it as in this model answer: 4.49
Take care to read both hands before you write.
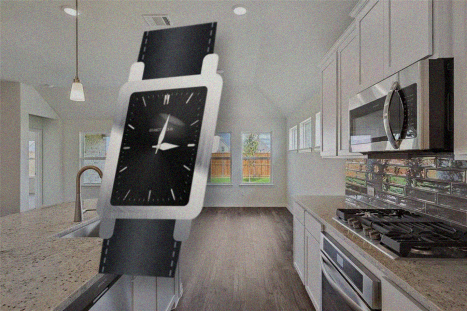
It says 3.02
